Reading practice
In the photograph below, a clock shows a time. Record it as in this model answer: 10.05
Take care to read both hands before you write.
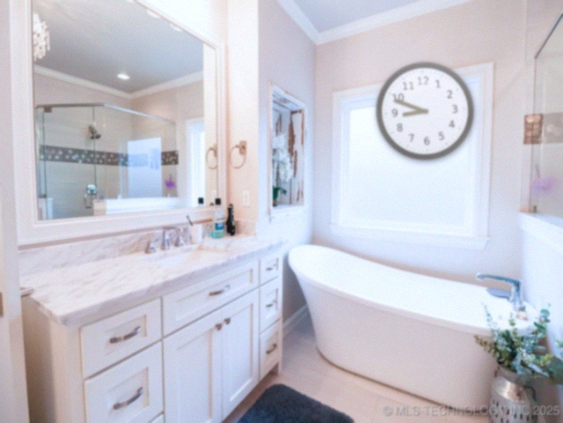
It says 8.49
